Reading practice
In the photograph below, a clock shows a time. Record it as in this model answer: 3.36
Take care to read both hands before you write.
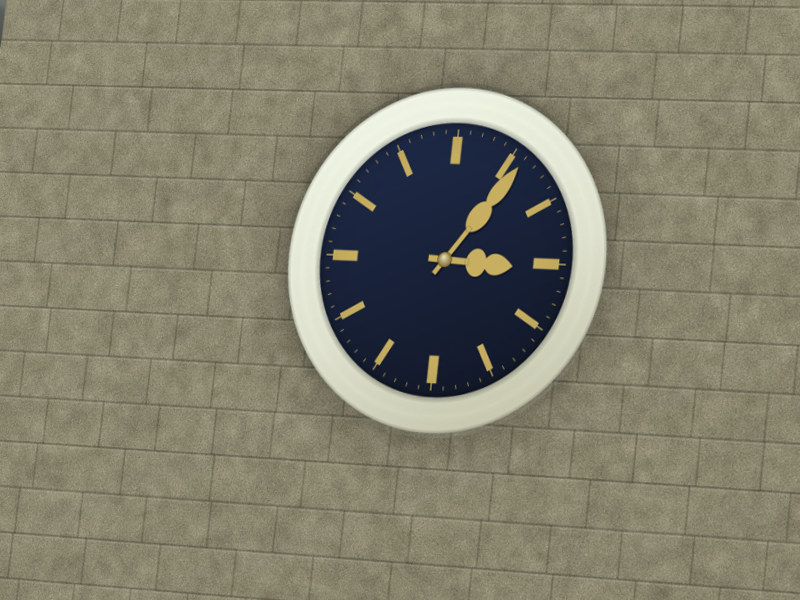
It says 3.06
